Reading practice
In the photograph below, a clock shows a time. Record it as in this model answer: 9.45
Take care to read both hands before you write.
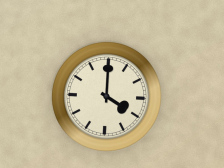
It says 4.00
